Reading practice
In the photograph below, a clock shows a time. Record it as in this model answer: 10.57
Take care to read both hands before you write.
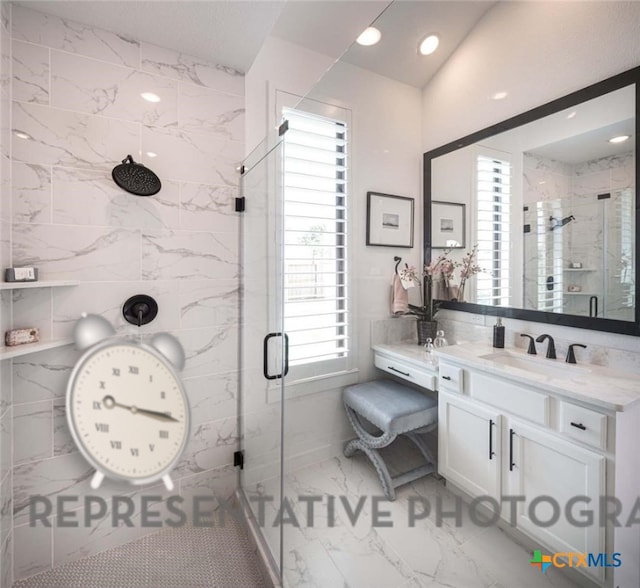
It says 9.16
